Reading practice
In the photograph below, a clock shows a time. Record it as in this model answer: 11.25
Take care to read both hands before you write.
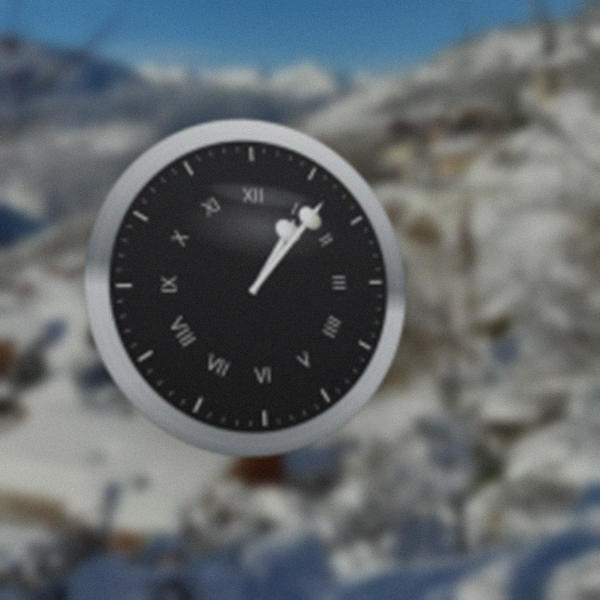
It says 1.07
